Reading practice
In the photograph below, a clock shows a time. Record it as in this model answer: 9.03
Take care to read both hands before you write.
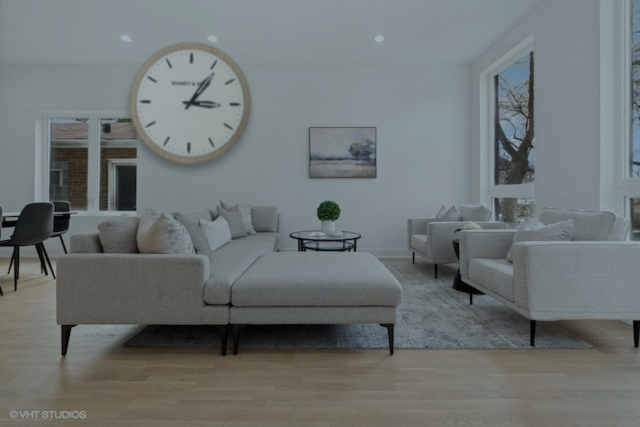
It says 3.06
